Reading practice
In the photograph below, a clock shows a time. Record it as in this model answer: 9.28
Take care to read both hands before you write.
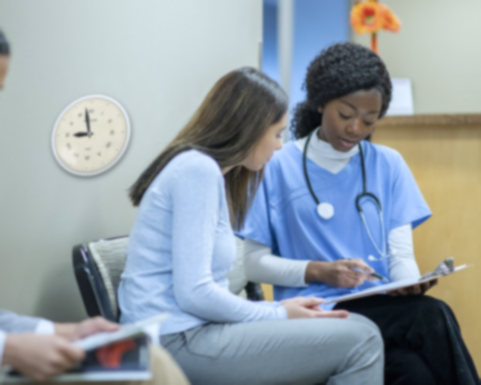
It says 8.58
